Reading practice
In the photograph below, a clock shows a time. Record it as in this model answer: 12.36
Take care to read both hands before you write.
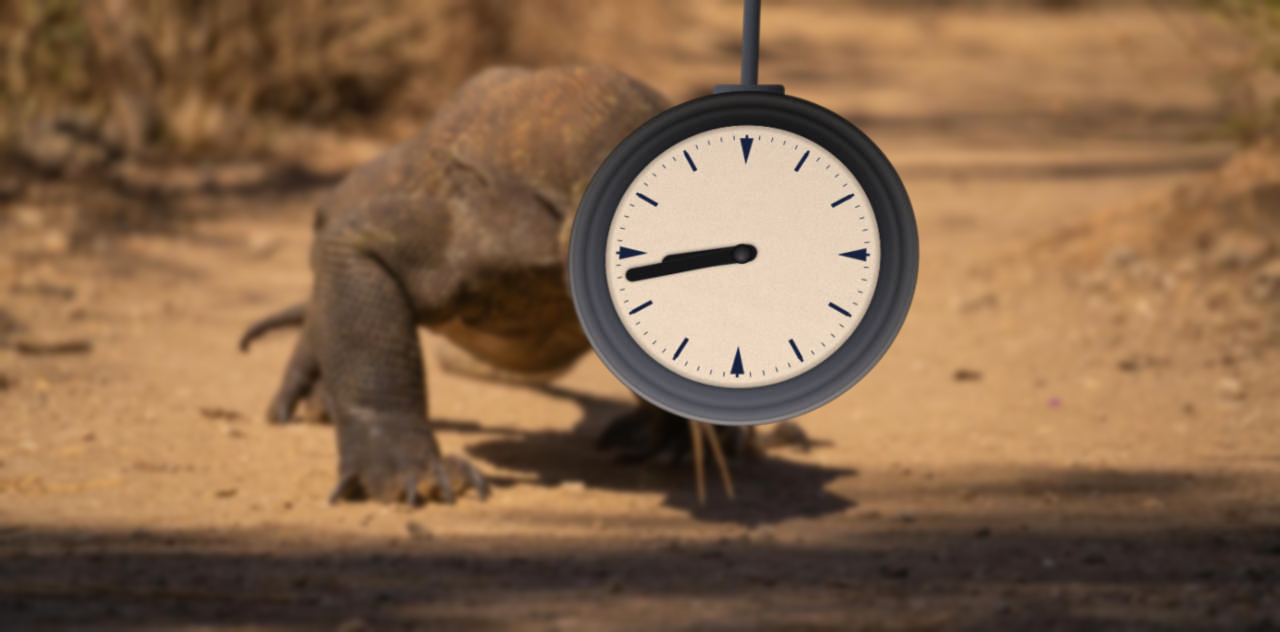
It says 8.43
